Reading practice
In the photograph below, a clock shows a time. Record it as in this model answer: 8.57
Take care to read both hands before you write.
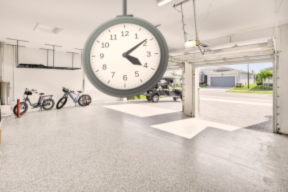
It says 4.09
